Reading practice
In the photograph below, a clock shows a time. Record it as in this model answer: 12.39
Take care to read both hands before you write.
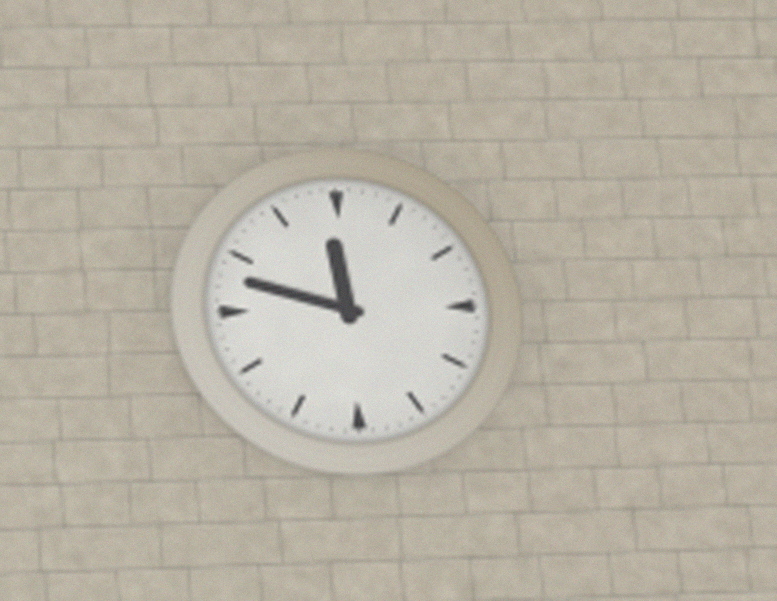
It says 11.48
